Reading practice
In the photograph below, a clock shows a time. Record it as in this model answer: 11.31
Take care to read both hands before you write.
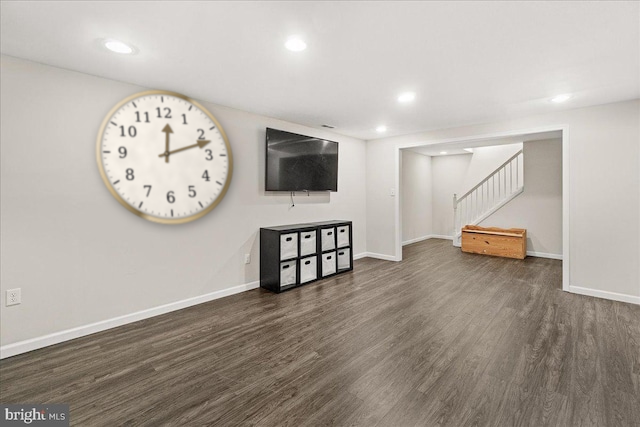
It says 12.12
